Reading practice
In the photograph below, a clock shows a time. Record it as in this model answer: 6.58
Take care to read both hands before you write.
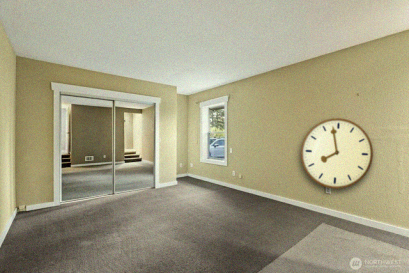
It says 7.58
